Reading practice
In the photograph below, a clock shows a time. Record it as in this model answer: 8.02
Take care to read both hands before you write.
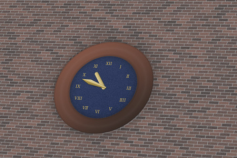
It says 10.48
